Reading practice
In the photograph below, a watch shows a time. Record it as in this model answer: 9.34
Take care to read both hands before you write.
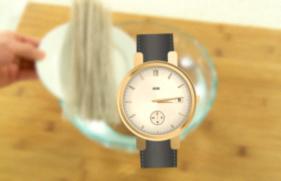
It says 3.14
